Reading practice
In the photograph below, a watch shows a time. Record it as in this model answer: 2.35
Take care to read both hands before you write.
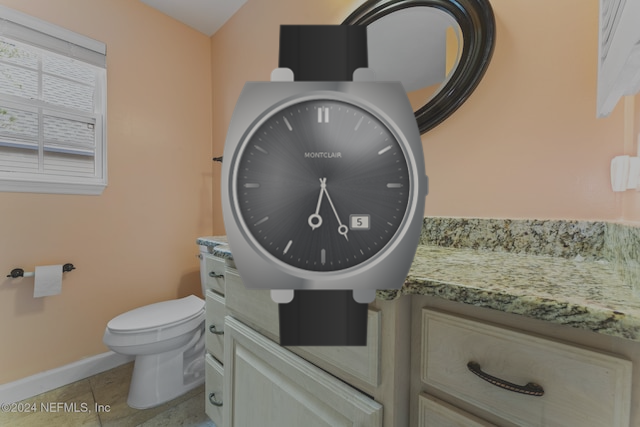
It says 6.26
